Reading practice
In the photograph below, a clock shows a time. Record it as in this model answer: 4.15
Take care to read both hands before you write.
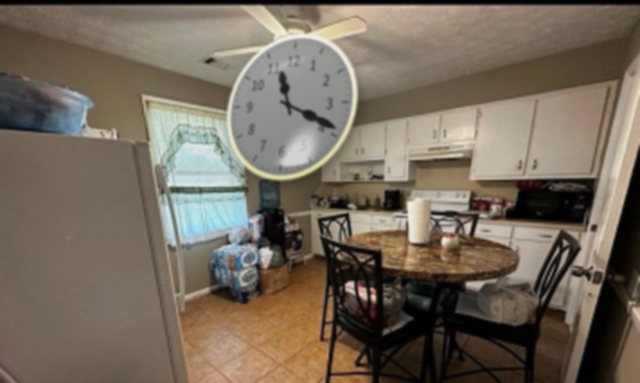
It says 11.19
